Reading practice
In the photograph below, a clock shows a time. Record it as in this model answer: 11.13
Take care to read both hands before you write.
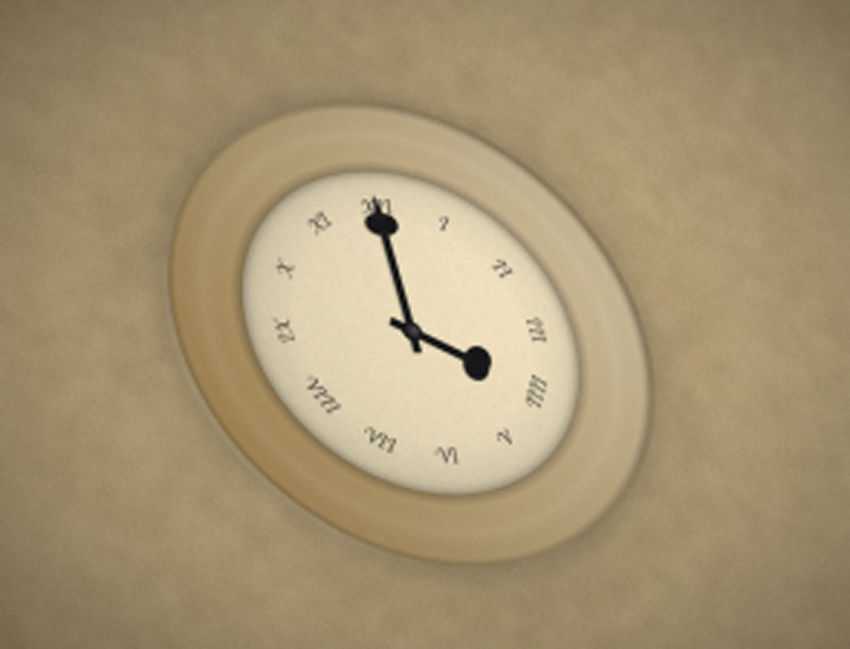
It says 4.00
